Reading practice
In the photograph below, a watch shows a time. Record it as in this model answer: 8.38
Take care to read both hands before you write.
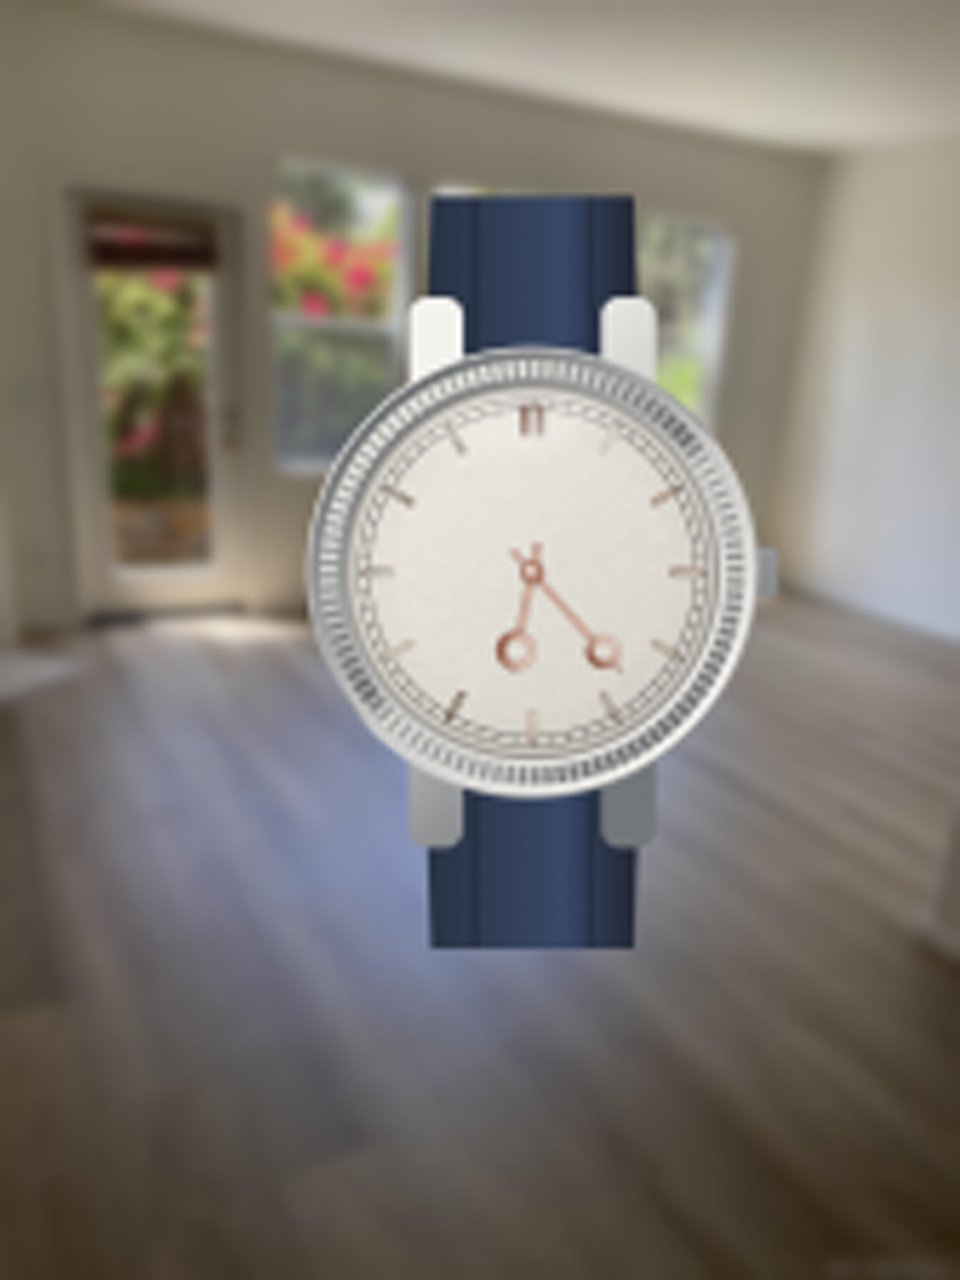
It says 6.23
